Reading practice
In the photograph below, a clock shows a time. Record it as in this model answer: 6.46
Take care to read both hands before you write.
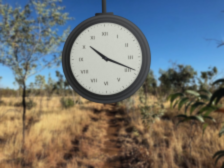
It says 10.19
